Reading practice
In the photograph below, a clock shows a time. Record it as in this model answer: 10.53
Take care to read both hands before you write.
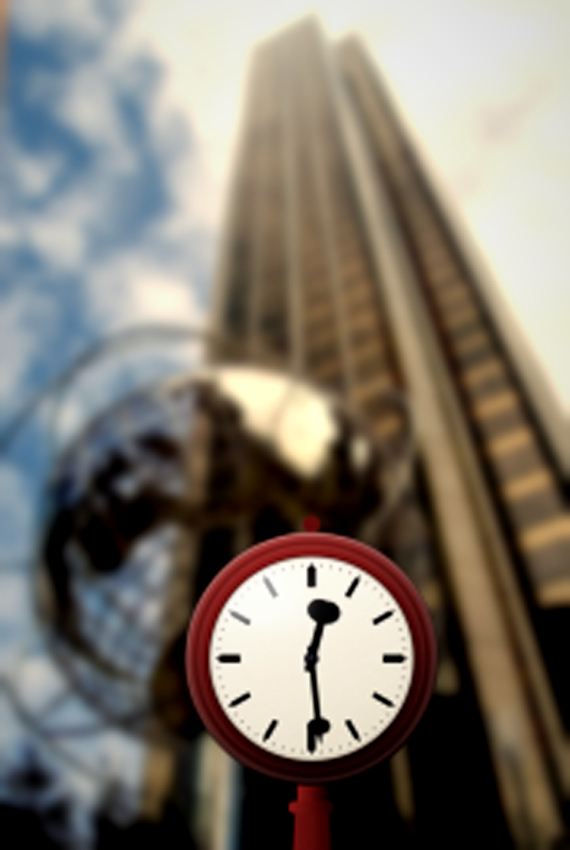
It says 12.29
